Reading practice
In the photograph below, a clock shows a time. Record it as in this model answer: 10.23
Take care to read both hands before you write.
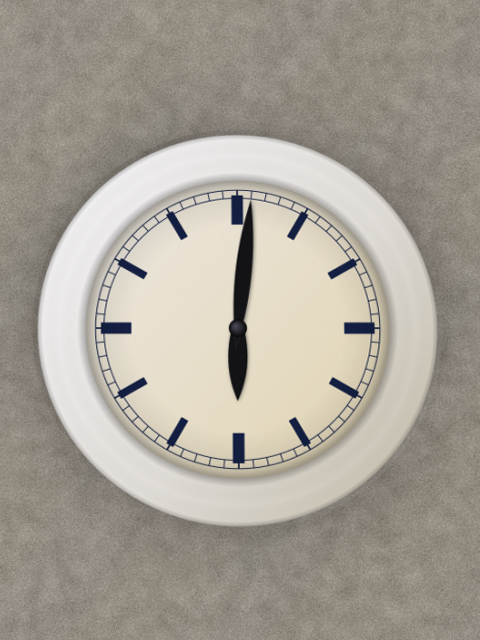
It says 6.01
